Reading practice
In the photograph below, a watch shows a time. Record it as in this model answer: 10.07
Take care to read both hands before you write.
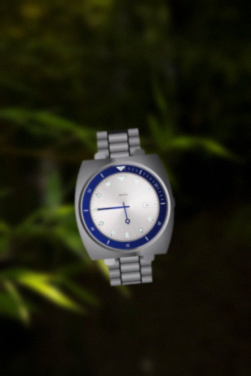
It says 5.45
